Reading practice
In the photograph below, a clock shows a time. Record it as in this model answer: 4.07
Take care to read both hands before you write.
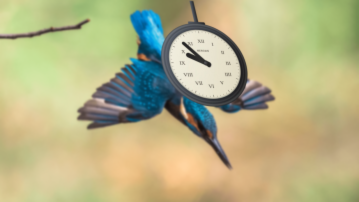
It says 9.53
